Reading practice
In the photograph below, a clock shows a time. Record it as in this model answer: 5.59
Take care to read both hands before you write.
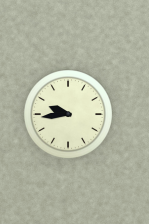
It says 9.44
